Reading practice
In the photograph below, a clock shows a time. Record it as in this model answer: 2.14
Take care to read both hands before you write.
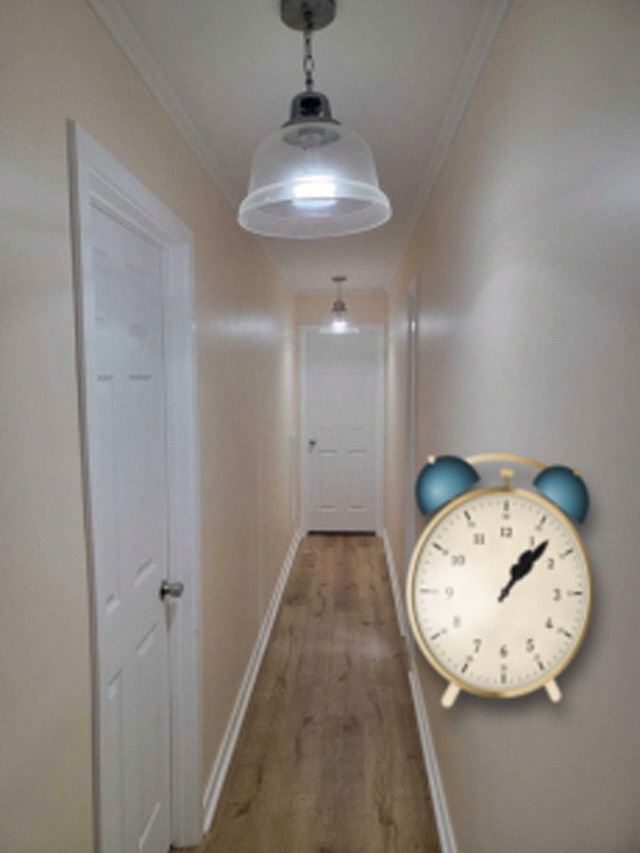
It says 1.07
